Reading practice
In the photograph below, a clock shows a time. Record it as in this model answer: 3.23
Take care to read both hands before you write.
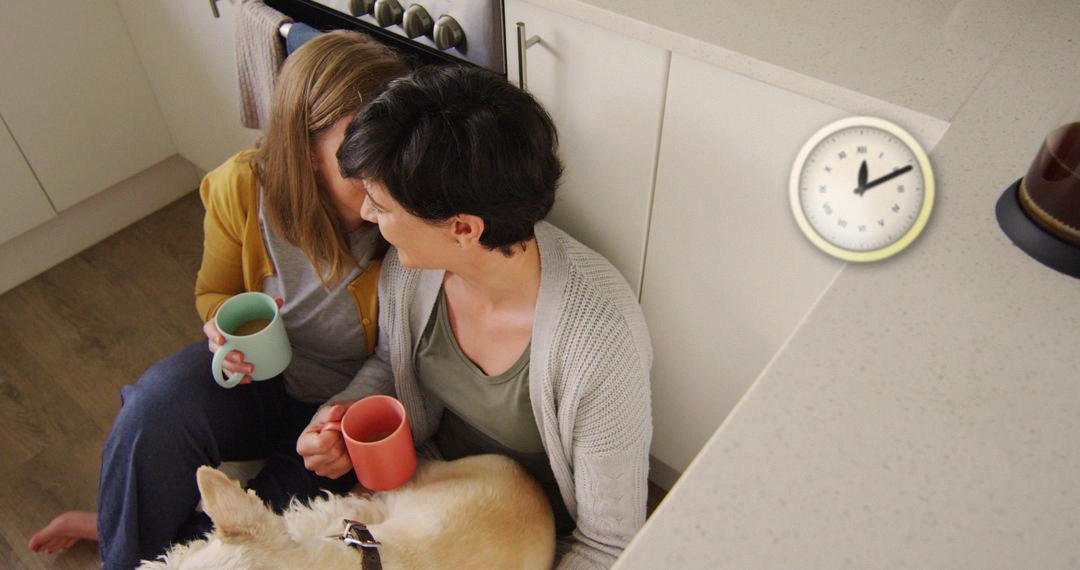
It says 12.11
